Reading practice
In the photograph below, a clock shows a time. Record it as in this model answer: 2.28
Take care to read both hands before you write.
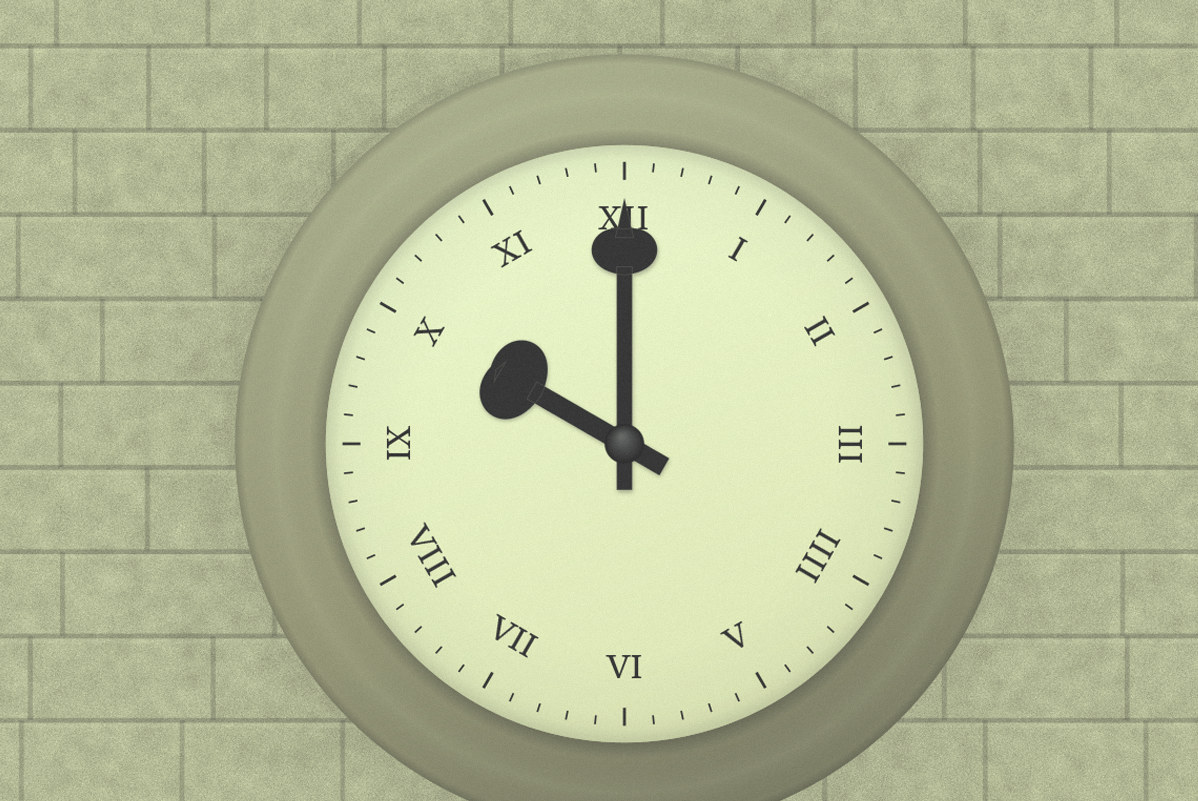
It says 10.00
